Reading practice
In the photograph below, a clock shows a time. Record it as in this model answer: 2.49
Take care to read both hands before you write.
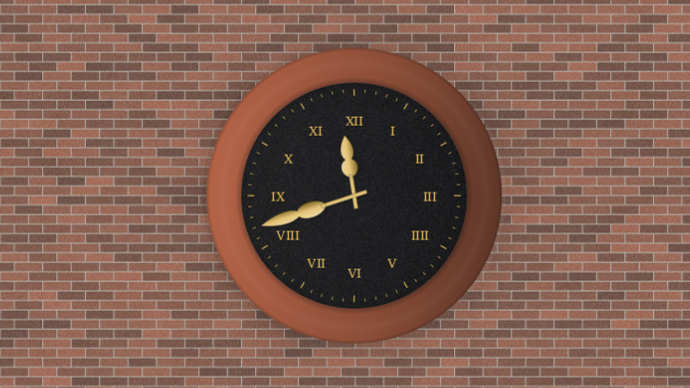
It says 11.42
